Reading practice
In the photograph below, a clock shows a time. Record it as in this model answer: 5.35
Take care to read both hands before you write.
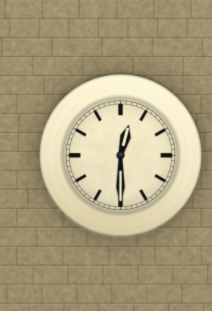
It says 12.30
